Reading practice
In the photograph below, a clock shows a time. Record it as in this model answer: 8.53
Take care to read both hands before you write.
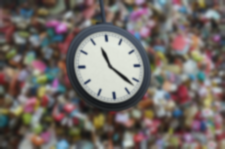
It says 11.22
